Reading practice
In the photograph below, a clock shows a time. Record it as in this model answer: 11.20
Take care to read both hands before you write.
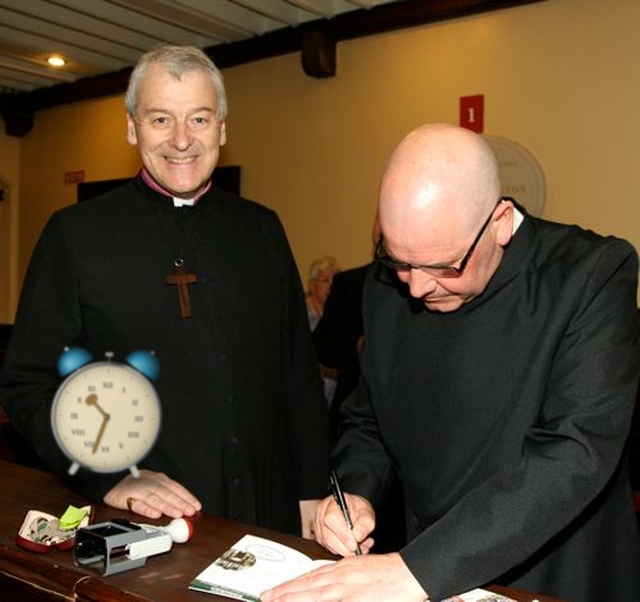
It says 10.33
